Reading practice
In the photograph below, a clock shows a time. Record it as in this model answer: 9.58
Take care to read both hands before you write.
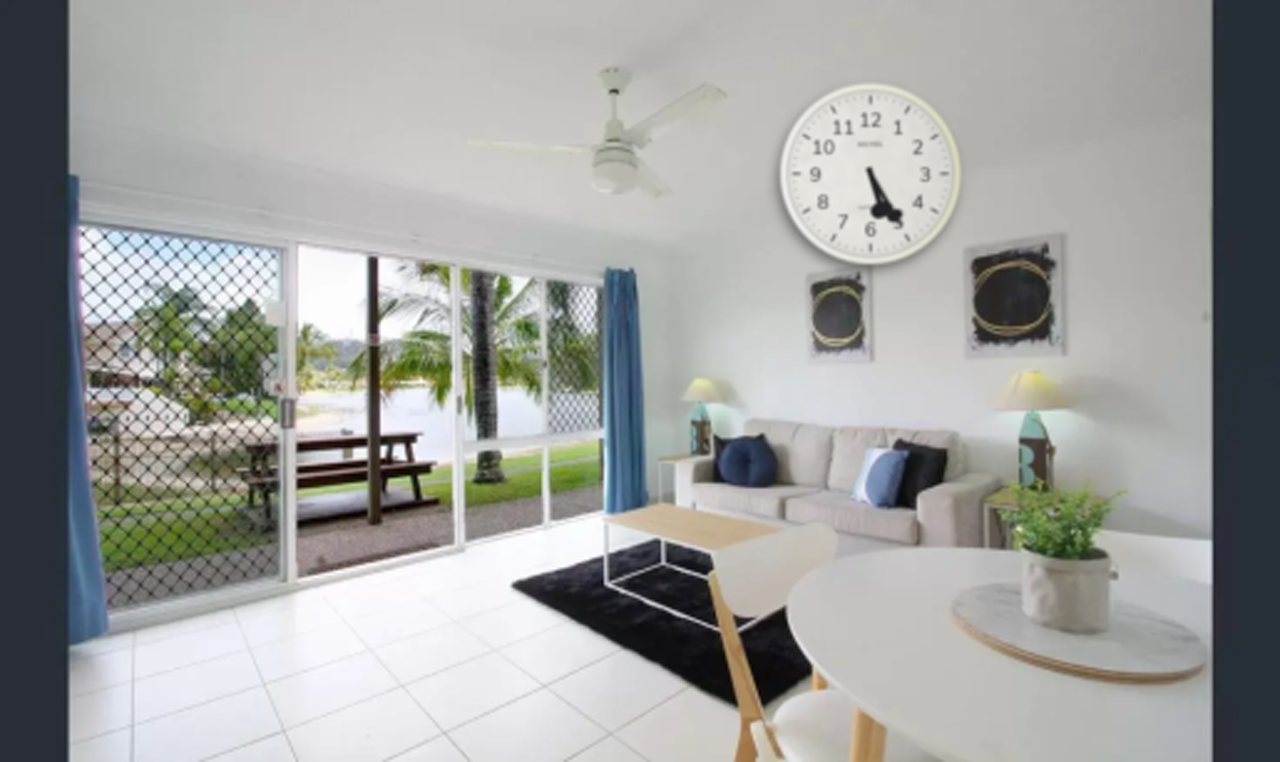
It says 5.25
